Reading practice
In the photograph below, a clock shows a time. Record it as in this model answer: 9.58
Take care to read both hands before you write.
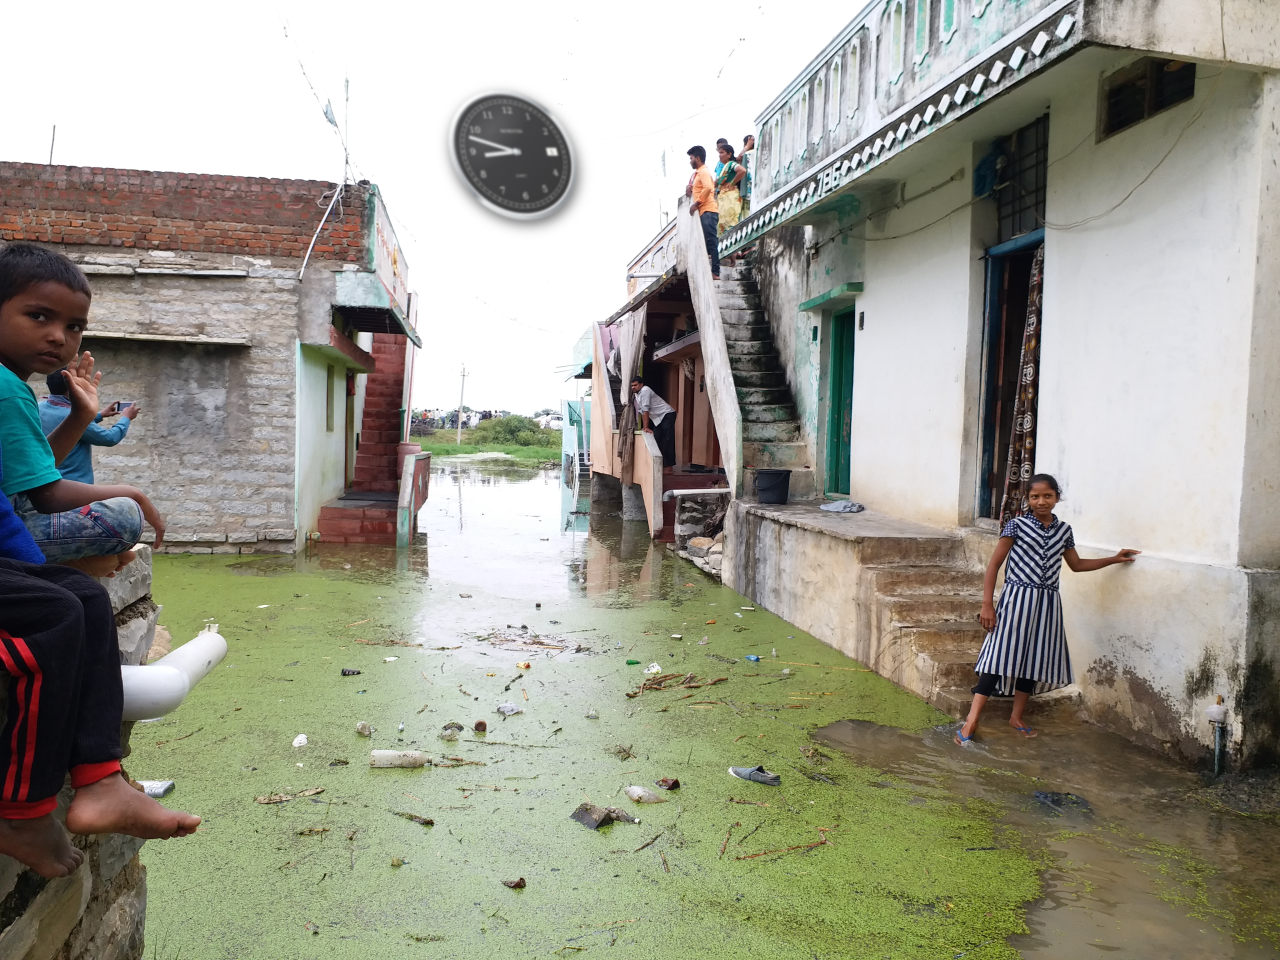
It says 8.48
